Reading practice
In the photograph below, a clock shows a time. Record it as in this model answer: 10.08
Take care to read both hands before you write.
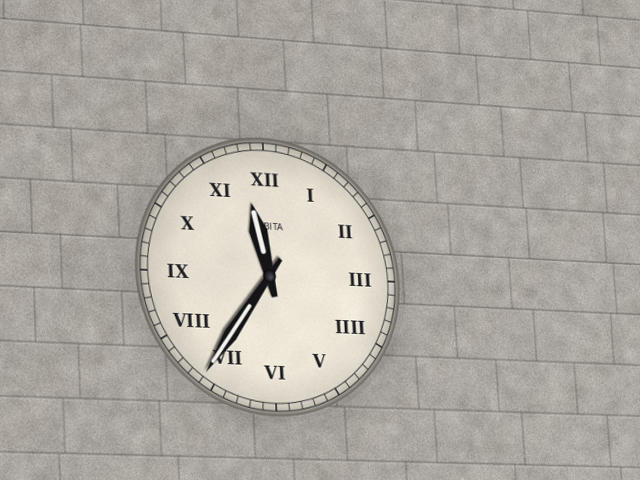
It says 11.36
